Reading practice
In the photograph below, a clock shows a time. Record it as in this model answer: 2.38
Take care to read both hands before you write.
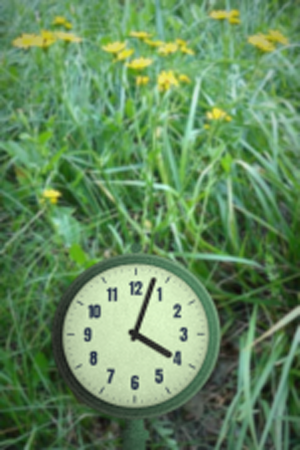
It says 4.03
